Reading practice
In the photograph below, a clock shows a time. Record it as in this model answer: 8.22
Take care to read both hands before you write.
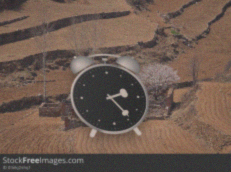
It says 2.24
